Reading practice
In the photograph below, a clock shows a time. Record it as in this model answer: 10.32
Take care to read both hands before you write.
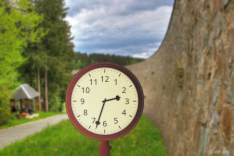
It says 2.33
